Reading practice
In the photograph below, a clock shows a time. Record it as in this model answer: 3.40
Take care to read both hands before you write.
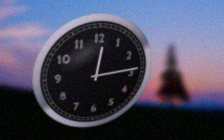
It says 12.14
